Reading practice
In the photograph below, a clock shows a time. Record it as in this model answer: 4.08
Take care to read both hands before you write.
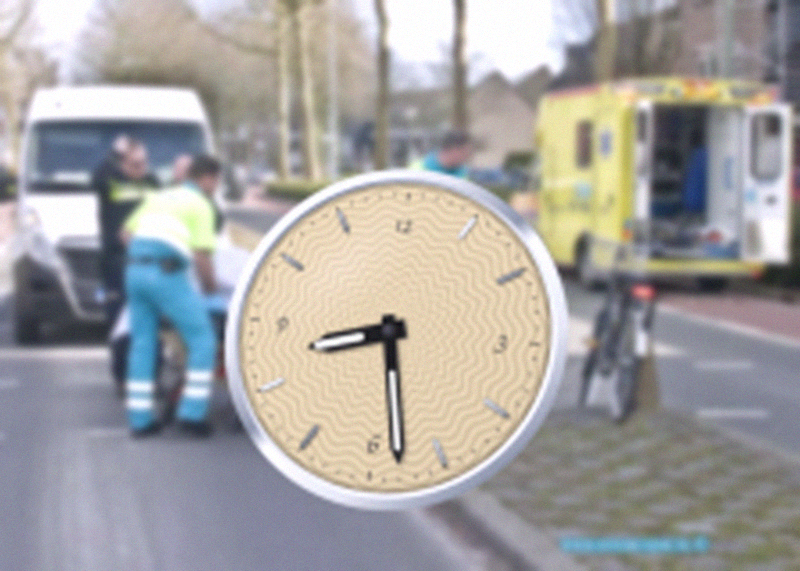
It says 8.28
